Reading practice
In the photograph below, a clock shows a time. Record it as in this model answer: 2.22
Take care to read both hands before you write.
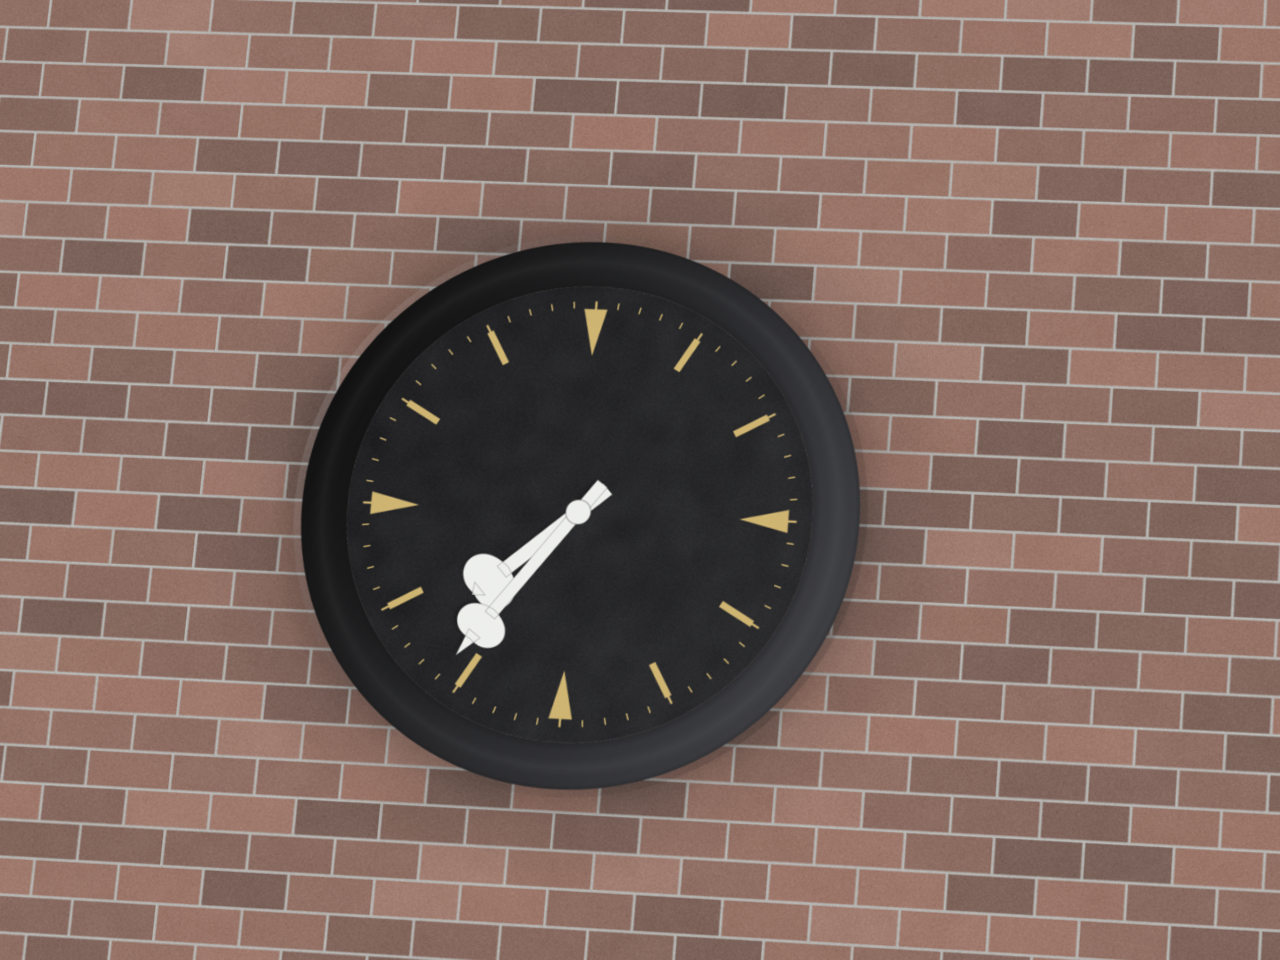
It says 7.36
